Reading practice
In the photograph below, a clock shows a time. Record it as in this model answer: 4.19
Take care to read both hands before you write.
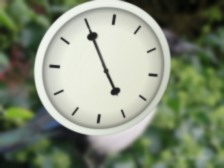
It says 4.55
